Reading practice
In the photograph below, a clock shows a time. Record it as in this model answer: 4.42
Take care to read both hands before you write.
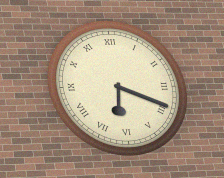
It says 6.19
